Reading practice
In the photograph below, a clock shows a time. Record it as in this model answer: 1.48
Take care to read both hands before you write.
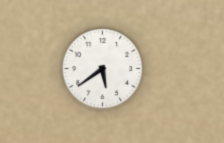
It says 5.39
